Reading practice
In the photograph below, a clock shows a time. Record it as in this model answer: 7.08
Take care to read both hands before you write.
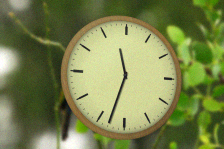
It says 11.33
